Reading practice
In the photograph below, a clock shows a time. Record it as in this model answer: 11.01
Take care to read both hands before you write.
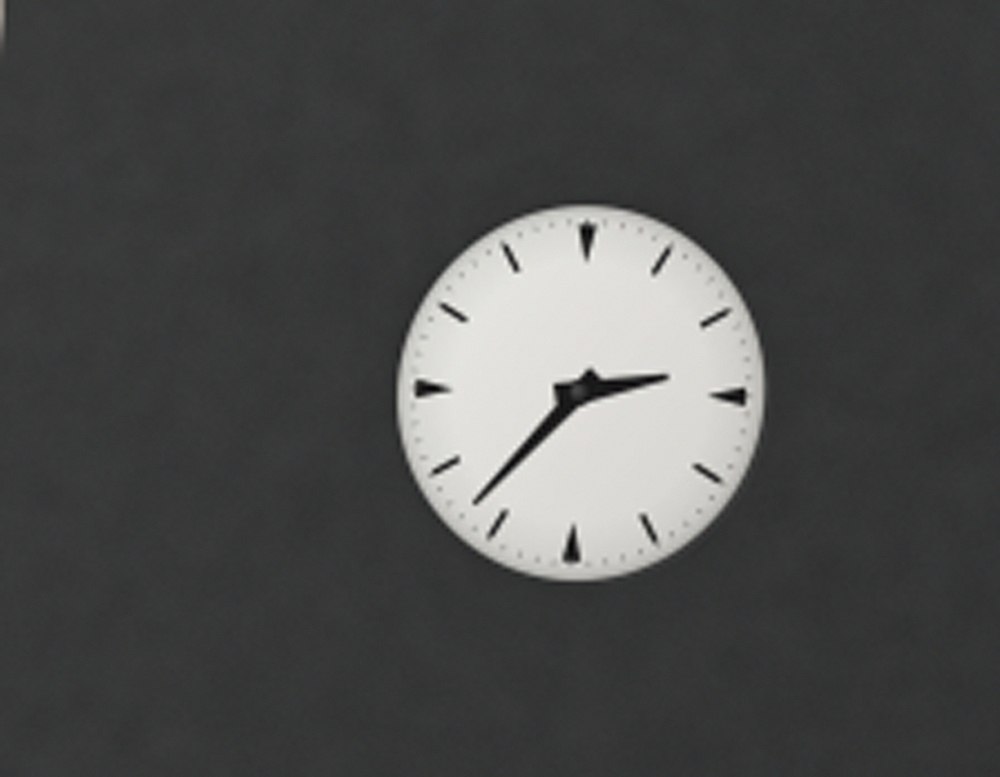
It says 2.37
